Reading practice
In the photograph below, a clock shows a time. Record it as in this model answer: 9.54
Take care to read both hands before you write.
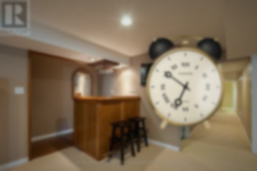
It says 6.51
